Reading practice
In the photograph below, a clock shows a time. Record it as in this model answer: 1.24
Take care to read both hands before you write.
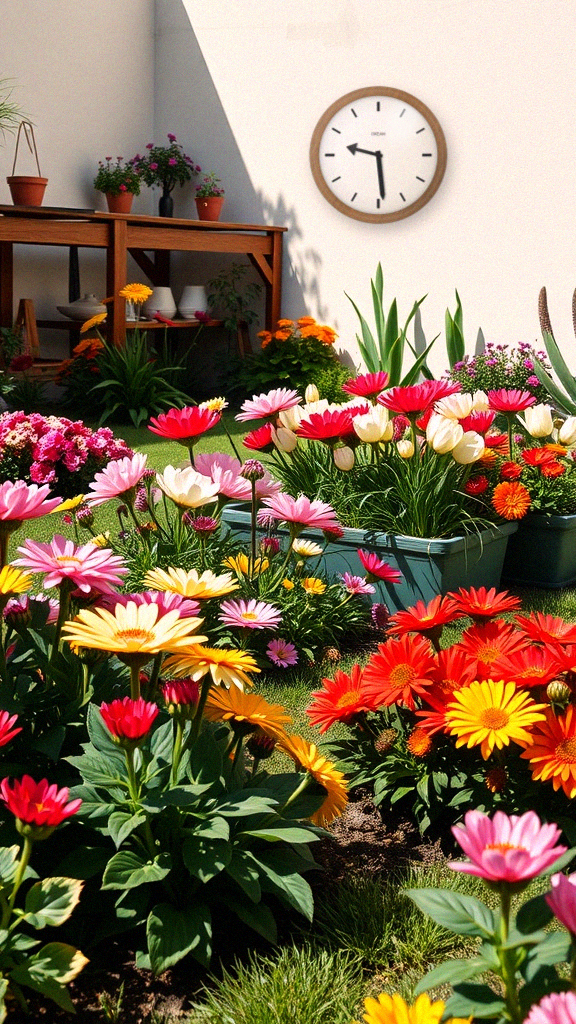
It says 9.29
